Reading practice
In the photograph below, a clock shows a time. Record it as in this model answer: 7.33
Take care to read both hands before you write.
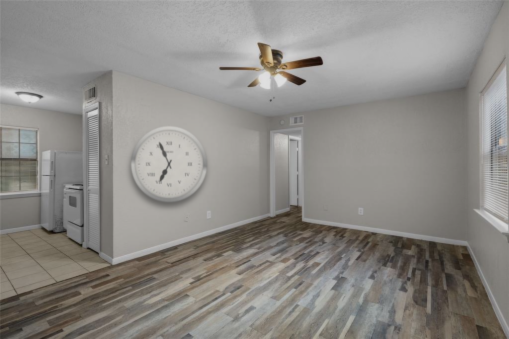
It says 6.56
